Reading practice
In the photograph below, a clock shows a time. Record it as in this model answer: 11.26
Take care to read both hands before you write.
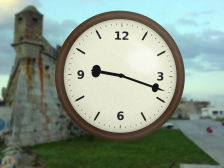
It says 9.18
